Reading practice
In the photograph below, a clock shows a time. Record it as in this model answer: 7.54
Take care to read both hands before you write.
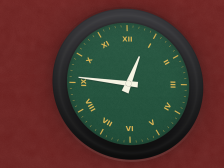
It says 12.46
